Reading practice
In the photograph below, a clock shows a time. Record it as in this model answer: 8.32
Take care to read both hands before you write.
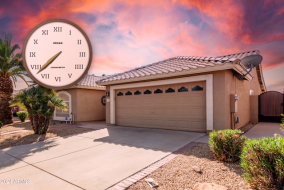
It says 7.38
